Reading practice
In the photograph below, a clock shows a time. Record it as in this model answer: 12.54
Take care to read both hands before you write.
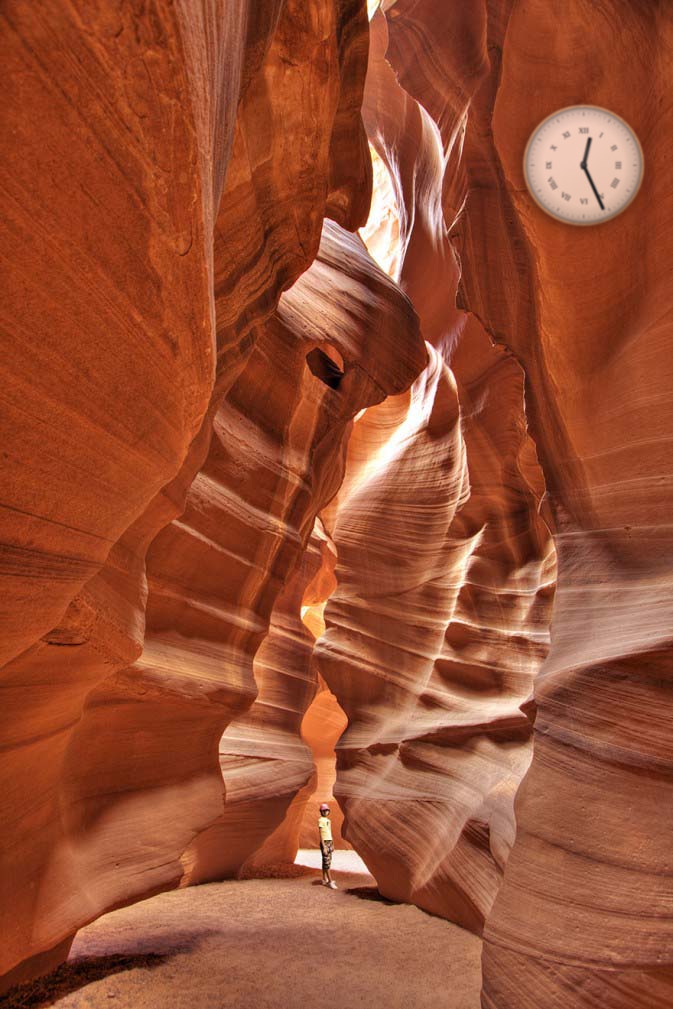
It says 12.26
